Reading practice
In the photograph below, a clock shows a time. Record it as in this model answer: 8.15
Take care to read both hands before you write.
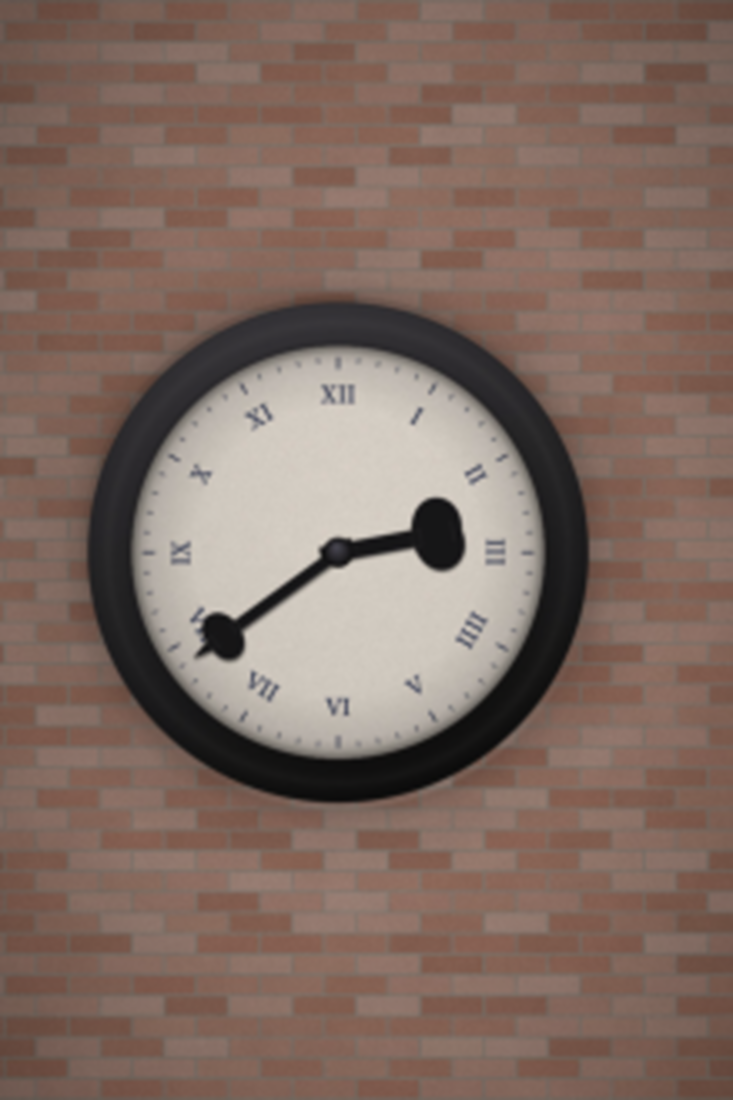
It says 2.39
